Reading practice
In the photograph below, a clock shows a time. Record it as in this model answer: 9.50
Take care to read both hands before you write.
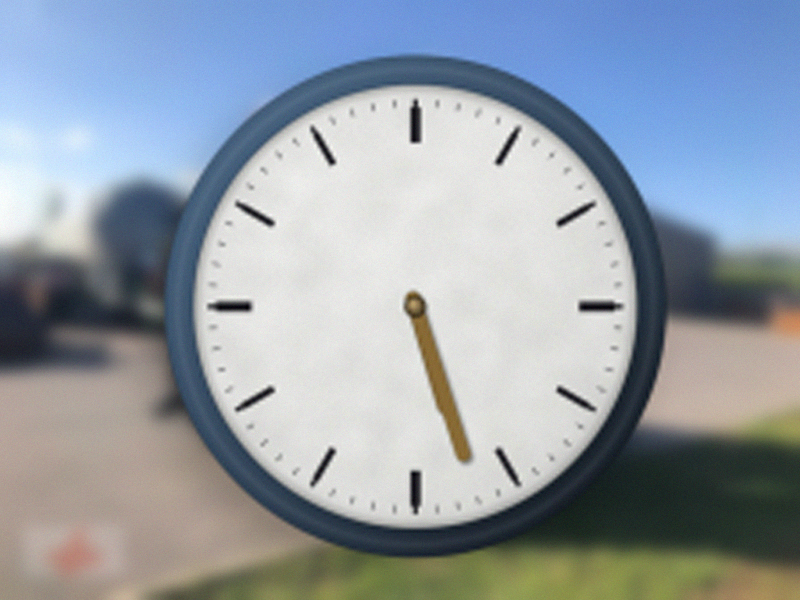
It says 5.27
